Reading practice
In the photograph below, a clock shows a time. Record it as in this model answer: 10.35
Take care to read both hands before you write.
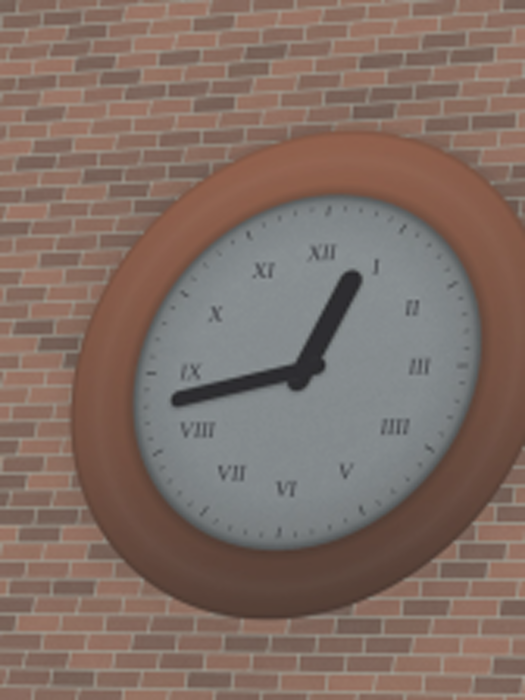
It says 12.43
